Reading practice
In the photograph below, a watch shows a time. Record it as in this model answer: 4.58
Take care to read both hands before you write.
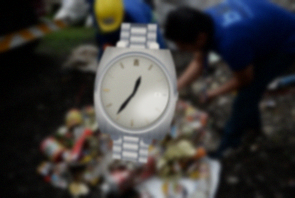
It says 12.36
